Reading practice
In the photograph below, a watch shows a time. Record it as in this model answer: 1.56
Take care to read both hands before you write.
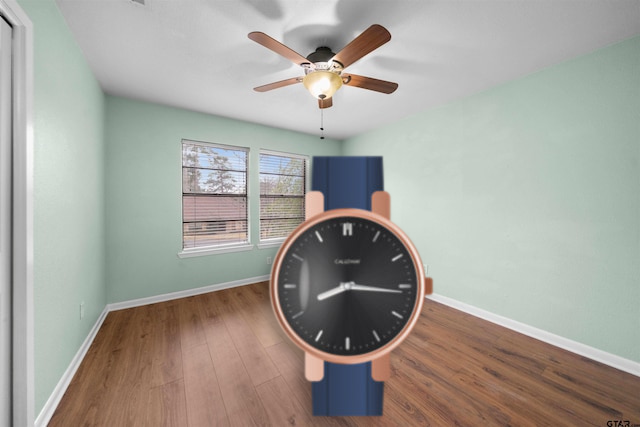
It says 8.16
